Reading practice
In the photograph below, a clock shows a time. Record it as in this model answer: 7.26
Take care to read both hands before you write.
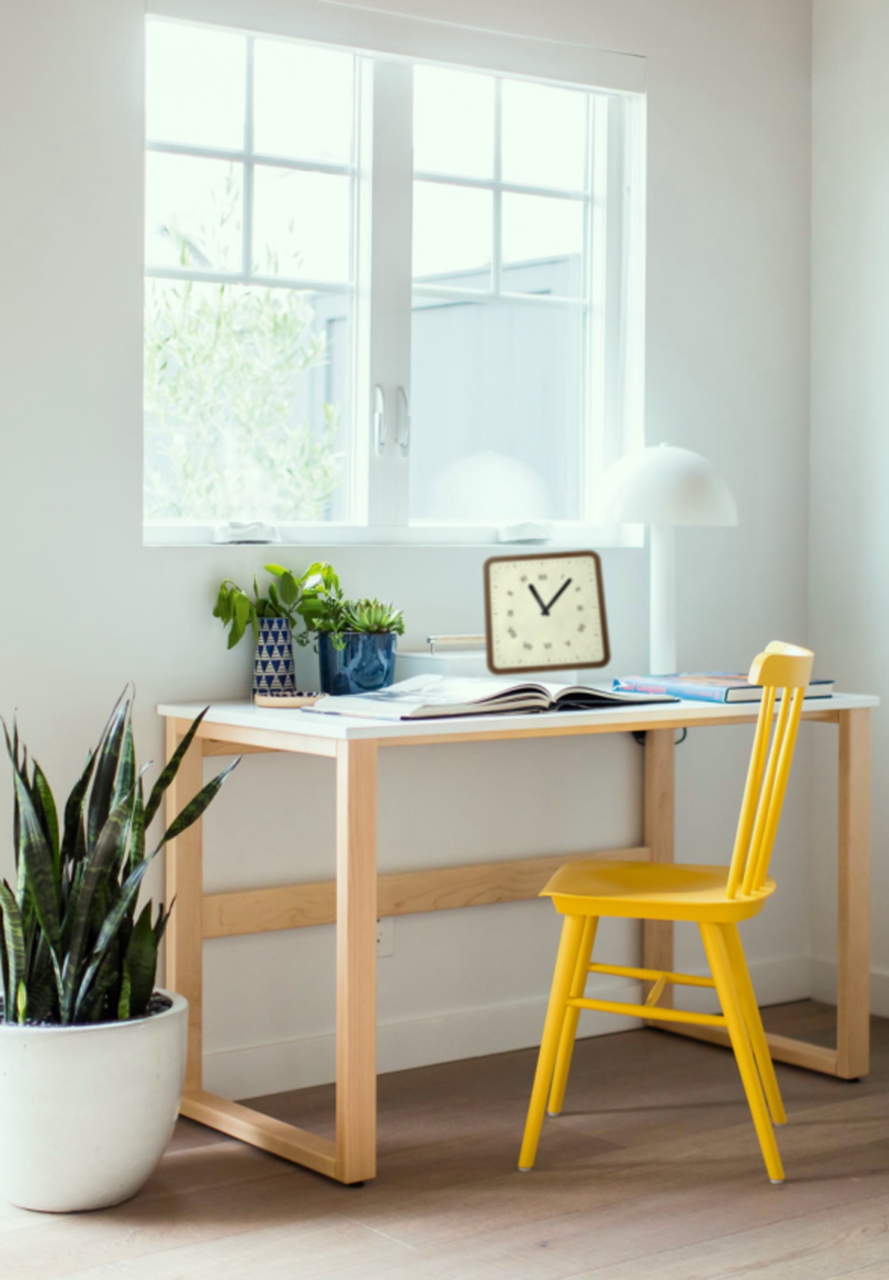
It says 11.07
